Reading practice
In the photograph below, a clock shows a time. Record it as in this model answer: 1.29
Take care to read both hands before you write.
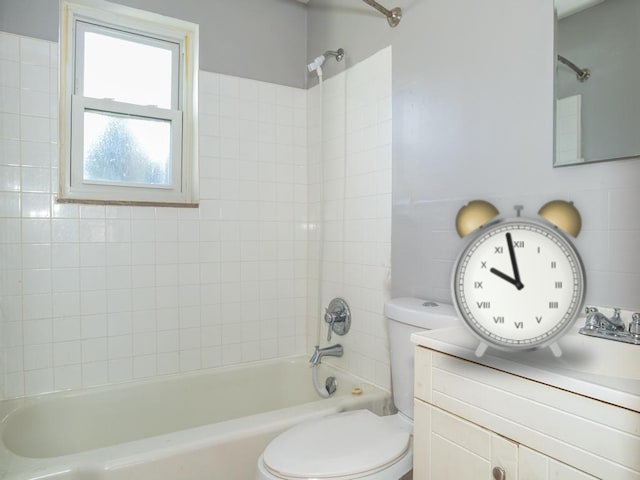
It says 9.58
